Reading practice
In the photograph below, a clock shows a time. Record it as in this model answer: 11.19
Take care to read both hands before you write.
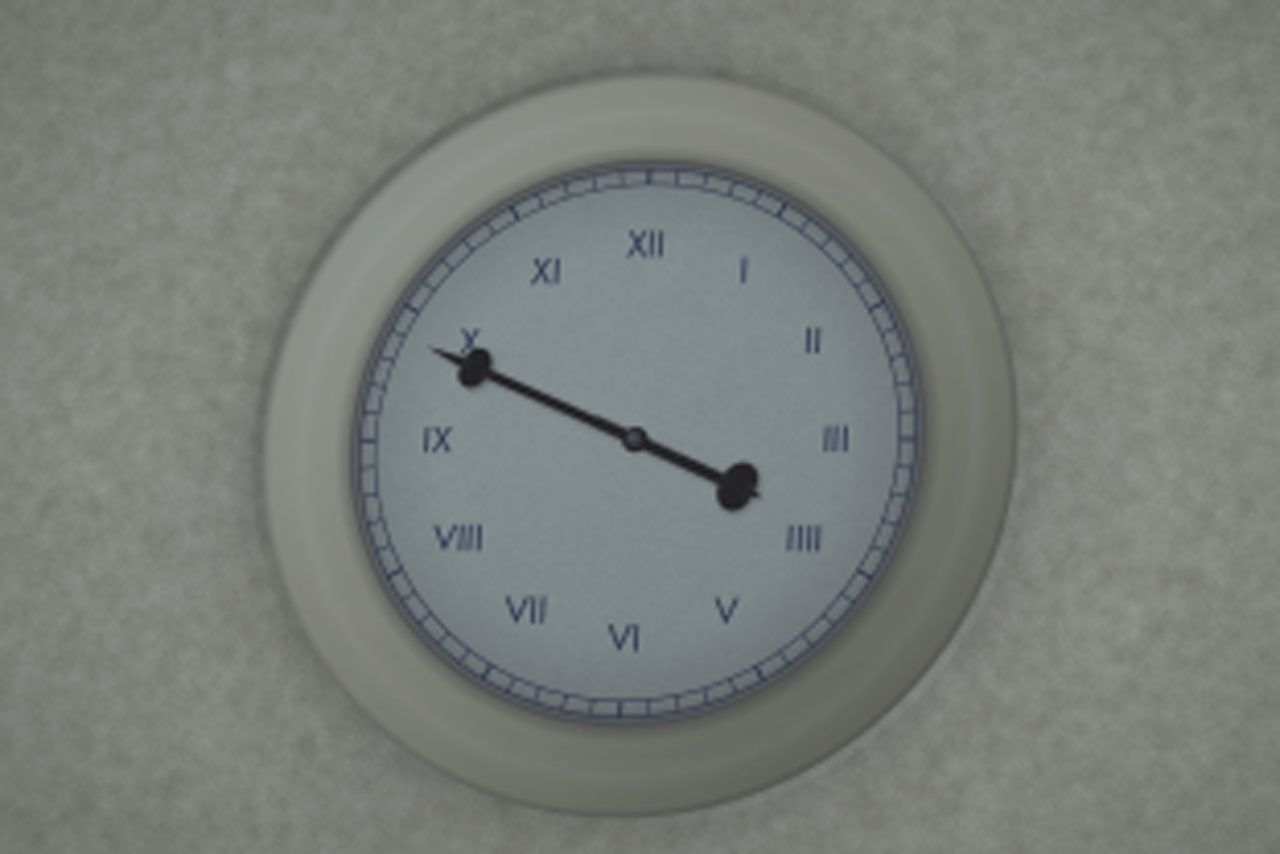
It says 3.49
